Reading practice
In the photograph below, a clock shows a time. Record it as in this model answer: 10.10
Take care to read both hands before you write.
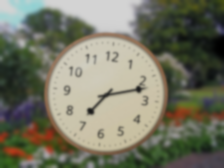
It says 7.12
